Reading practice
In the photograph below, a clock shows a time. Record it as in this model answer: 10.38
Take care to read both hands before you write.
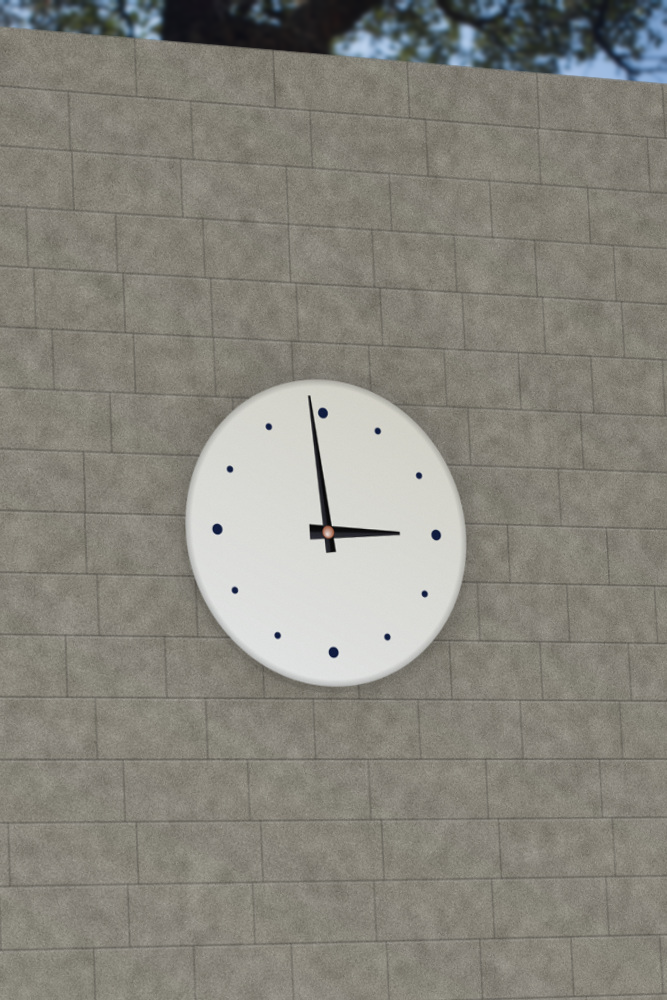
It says 2.59
